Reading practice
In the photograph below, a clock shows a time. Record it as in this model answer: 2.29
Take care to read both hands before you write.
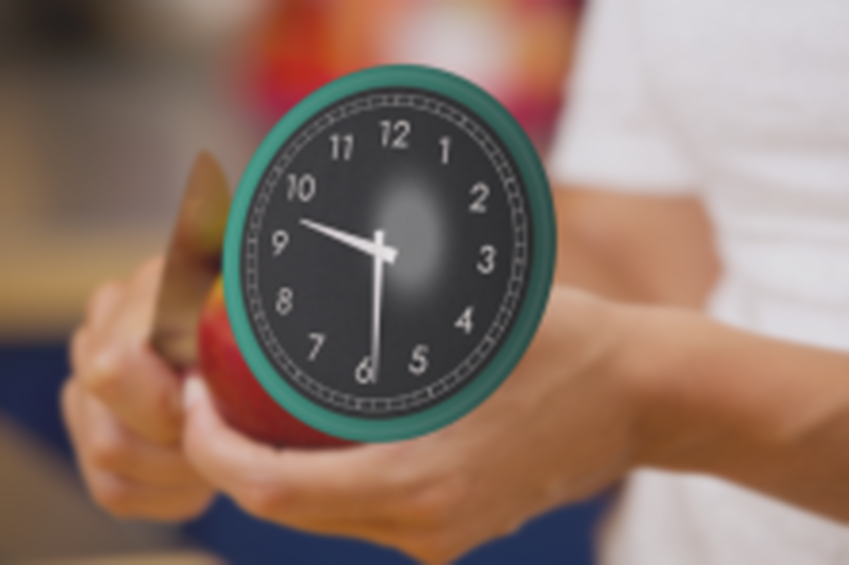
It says 9.29
